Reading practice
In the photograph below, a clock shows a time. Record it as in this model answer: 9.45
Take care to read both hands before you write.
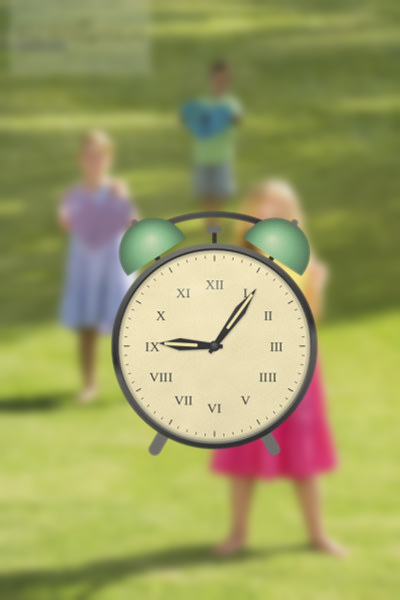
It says 9.06
